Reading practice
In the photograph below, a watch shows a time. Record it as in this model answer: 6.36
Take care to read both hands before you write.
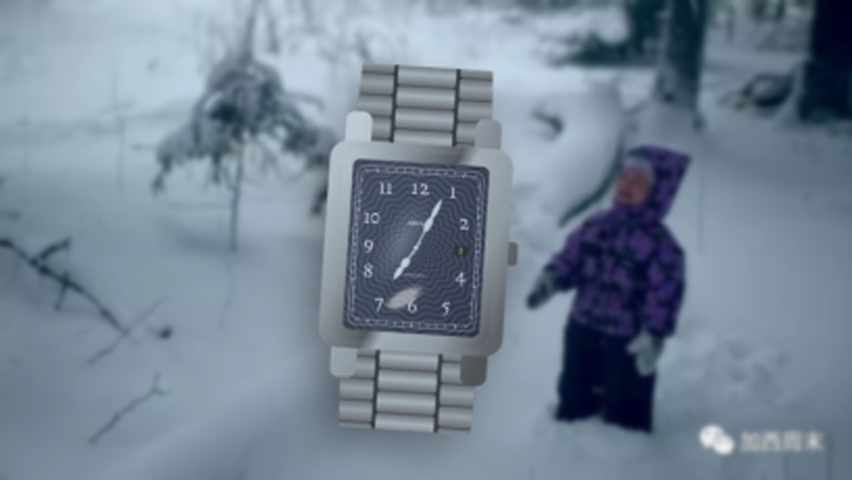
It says 7.04
